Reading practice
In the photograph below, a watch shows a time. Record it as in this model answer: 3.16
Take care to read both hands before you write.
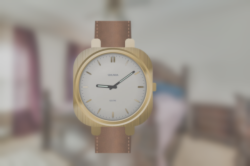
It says 9.09
